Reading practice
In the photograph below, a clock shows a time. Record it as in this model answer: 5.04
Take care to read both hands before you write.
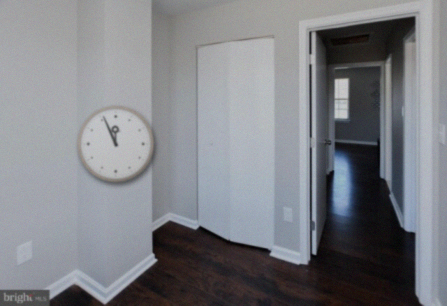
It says 11.56
